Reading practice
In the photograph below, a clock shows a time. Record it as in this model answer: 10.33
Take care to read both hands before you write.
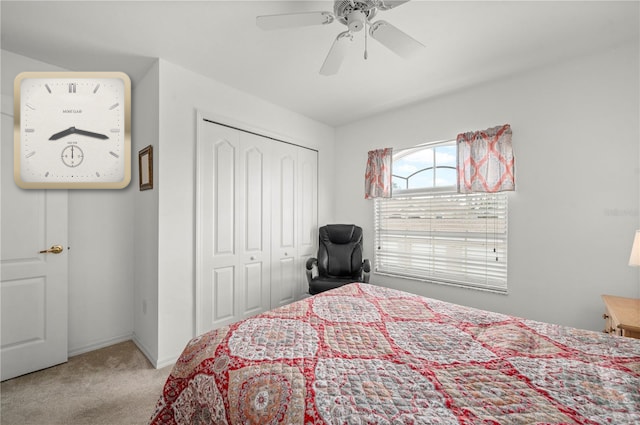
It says 8.17
